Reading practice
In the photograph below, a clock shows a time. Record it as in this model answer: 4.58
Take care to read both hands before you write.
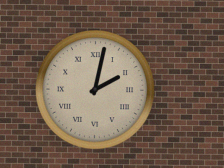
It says 2.02
